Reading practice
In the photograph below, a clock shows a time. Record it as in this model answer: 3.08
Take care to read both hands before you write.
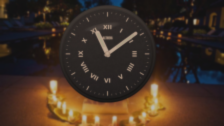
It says 11.09
